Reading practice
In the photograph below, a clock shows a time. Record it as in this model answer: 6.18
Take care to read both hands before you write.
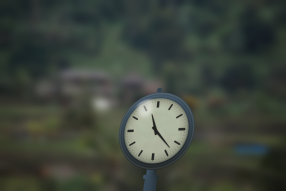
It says 11.23
